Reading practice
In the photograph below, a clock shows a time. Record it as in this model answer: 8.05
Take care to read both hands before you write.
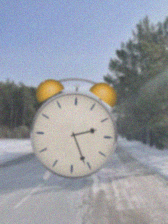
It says 2.26
